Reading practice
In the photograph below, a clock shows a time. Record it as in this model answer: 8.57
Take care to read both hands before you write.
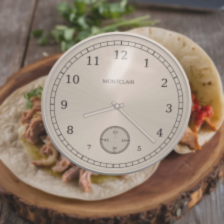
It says 8.22
